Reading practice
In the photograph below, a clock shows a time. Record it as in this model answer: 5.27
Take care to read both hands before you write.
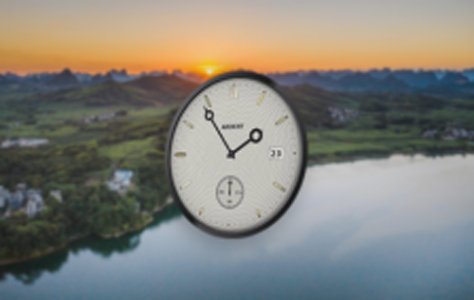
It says 1.54
